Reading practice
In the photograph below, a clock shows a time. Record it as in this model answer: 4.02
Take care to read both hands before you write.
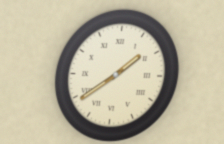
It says 1.39
